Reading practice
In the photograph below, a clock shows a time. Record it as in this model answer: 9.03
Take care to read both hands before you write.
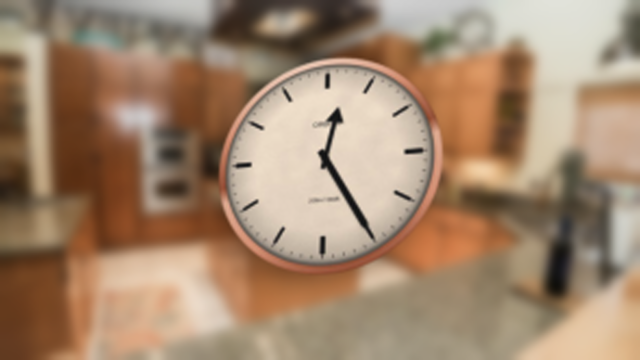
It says 12.25
